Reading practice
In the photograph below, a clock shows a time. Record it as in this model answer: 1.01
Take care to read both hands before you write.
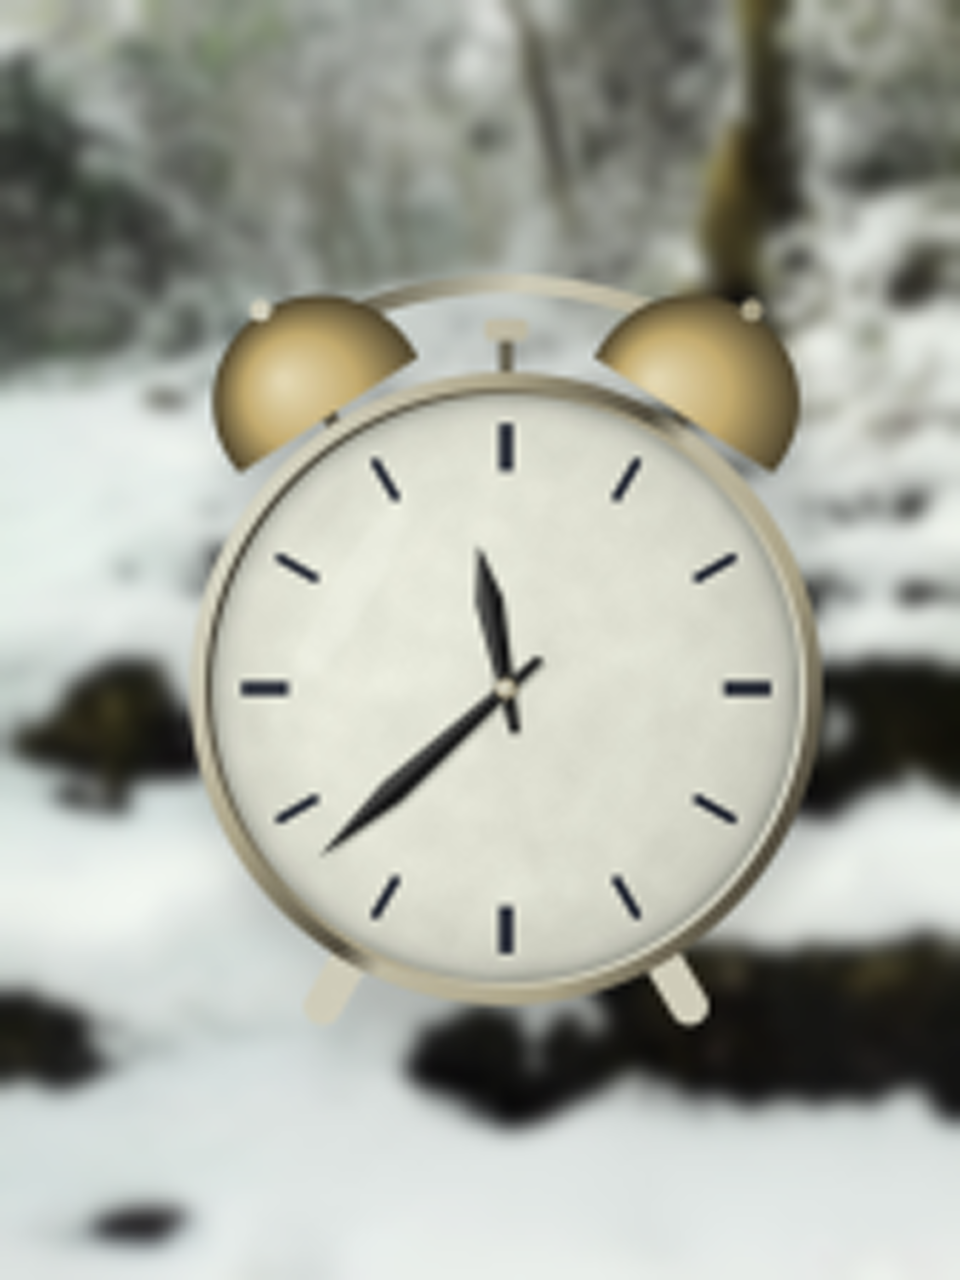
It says 11.38
